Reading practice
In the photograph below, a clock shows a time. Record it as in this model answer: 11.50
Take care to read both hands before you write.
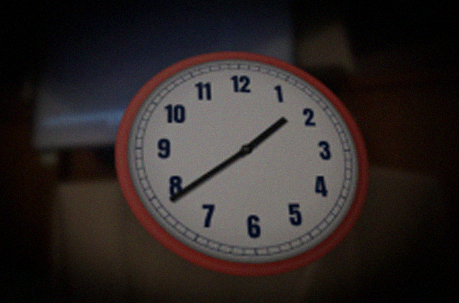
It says 1.39
